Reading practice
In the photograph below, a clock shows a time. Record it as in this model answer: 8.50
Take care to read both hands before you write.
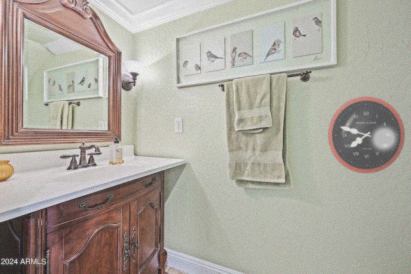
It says 7.48
